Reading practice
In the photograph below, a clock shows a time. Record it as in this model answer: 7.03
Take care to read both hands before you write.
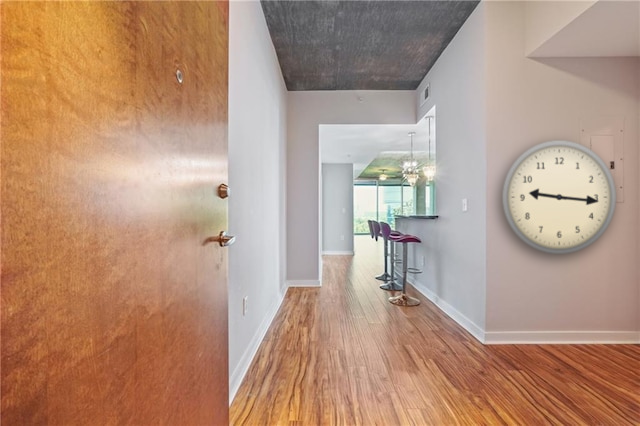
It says 9.16
